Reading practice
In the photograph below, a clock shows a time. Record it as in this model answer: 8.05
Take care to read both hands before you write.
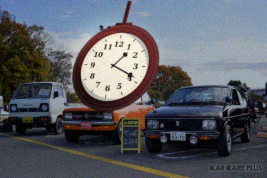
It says 1.19
